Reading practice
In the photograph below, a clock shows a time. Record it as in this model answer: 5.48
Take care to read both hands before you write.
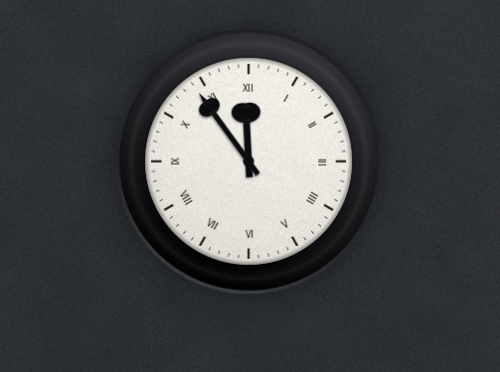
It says 11.54
